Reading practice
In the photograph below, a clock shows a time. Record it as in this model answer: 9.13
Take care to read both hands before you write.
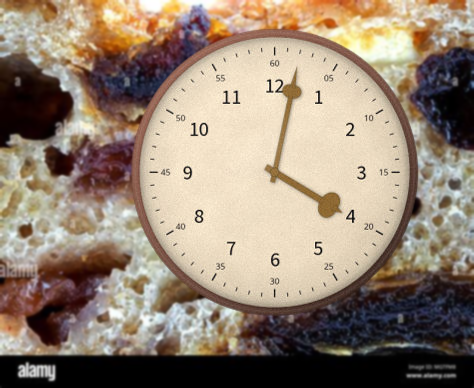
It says 4.02
